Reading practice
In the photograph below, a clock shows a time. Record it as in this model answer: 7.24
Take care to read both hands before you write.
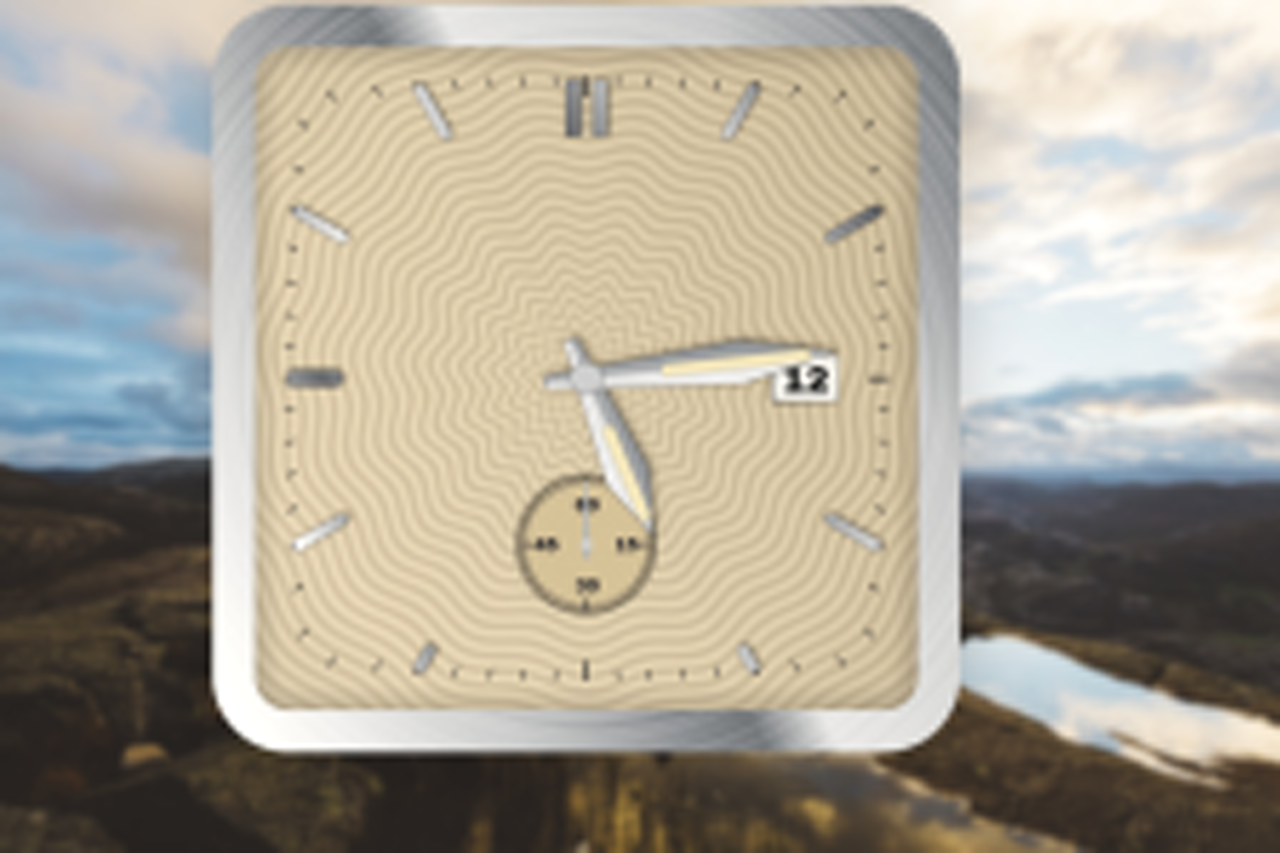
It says 5.14
